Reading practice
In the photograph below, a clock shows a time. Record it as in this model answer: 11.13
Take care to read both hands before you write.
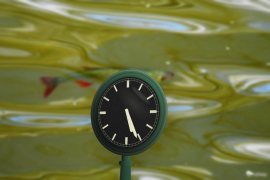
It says 5.26
